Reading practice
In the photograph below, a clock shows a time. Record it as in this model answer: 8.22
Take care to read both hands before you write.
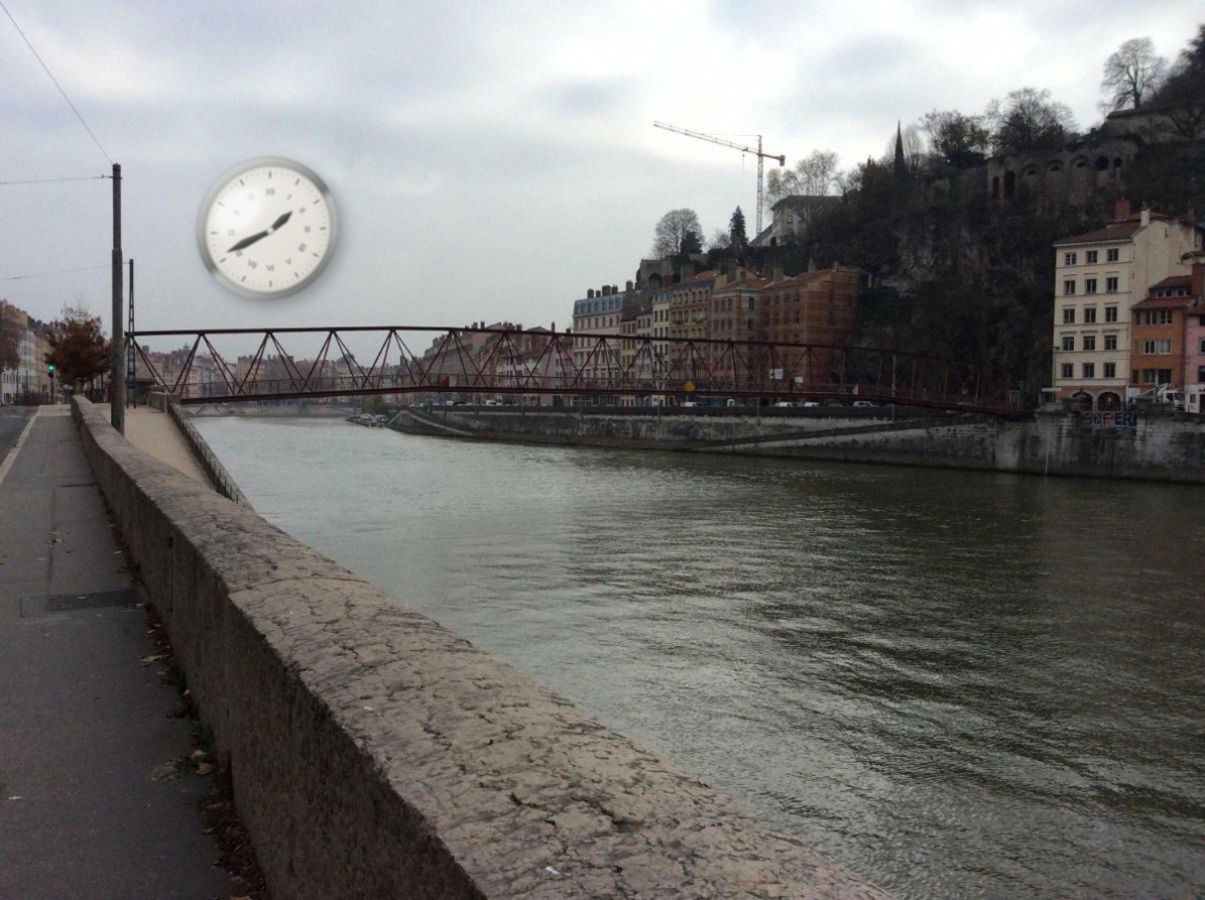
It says 1.41
